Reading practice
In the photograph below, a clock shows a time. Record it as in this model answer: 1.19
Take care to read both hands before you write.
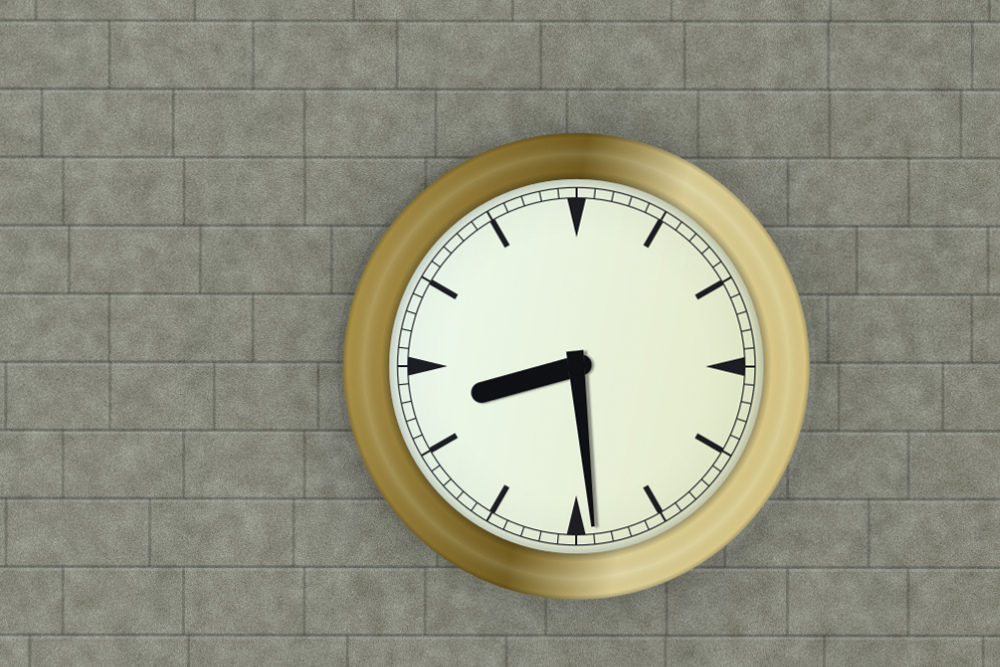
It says 8.29
